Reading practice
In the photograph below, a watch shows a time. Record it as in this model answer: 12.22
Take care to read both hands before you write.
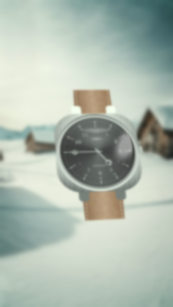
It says 4.45
